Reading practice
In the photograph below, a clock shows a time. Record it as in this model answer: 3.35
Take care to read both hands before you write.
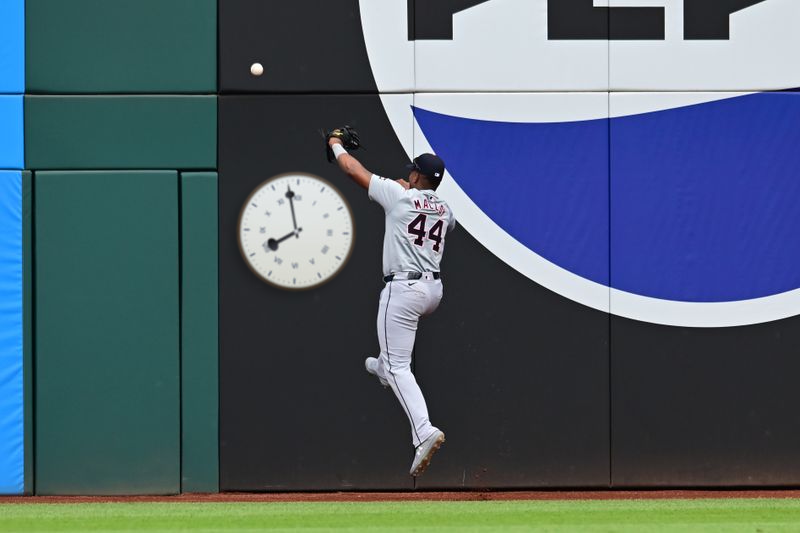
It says 7.58
